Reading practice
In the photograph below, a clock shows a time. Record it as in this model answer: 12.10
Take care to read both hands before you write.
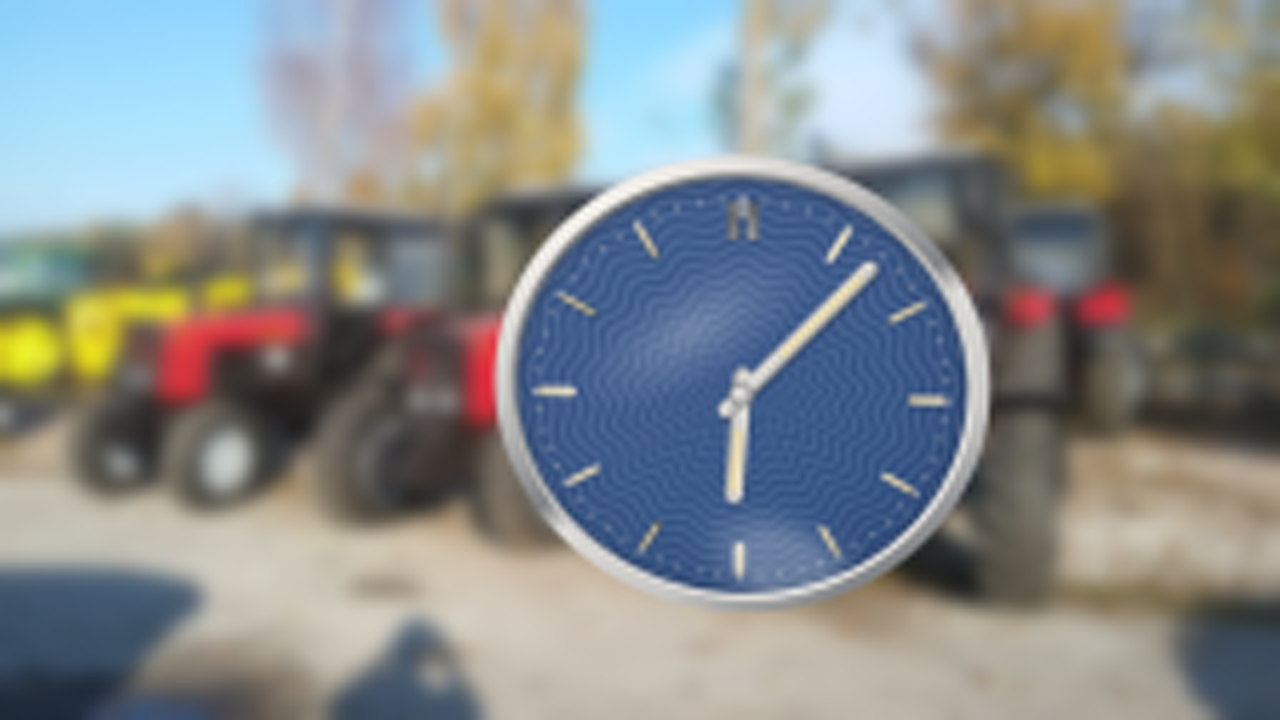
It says 6.07
